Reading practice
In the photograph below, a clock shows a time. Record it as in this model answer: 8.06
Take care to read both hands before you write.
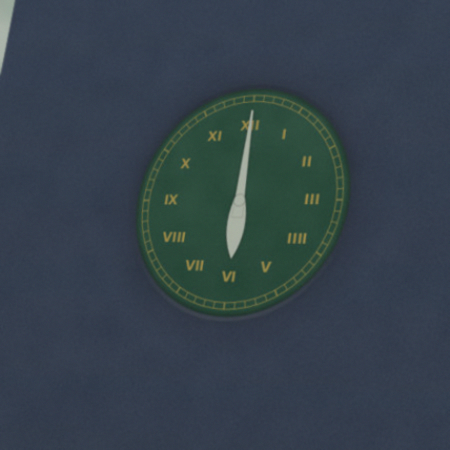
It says 6.00
